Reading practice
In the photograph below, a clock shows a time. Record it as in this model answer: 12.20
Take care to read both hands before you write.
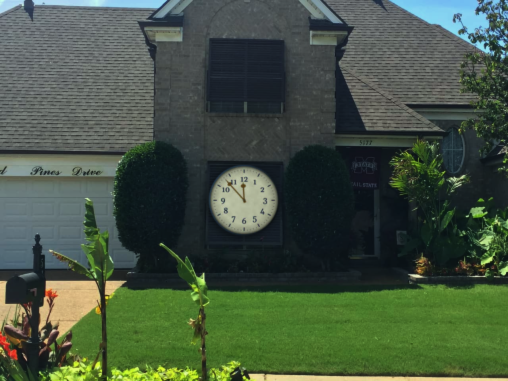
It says 11.53
